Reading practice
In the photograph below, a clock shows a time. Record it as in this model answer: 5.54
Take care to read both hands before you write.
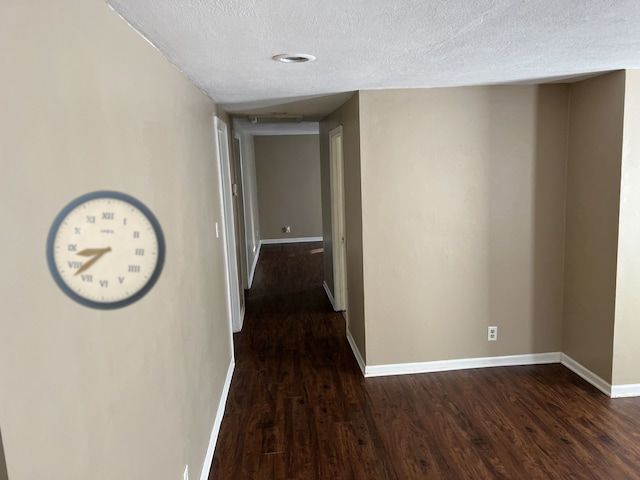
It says 8.38
